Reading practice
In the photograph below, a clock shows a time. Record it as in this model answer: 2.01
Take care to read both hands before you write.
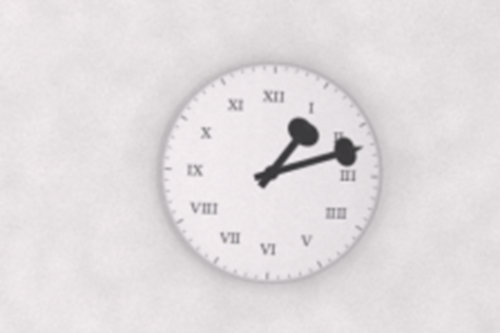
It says 1.12
